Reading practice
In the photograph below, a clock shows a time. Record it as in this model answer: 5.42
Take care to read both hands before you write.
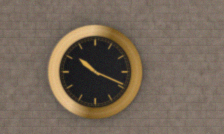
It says 10.19
